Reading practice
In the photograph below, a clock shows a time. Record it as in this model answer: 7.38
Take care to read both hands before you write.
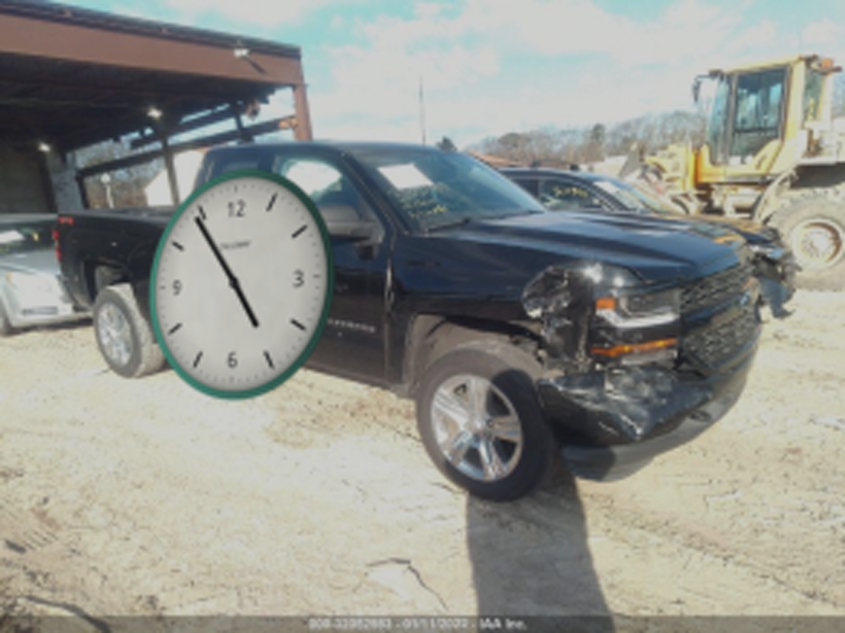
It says 4.54
